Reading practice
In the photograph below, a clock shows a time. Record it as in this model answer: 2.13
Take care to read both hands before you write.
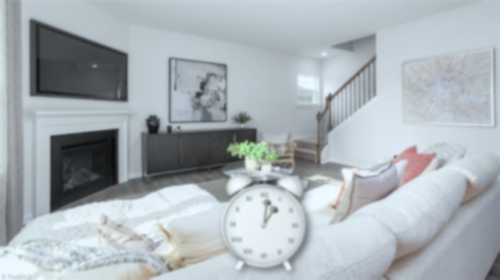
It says 1.01
